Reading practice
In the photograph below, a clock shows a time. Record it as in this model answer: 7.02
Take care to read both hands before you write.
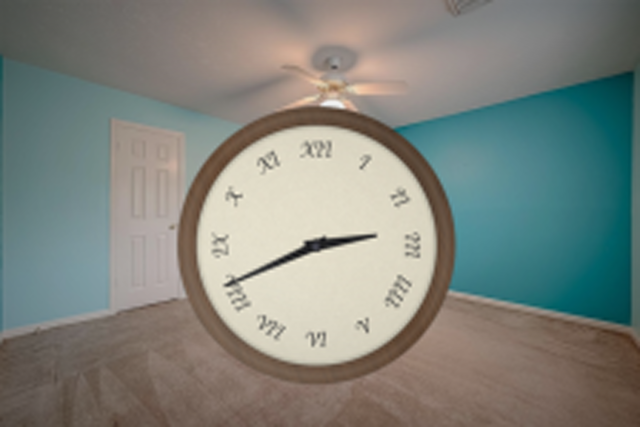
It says 2.41
